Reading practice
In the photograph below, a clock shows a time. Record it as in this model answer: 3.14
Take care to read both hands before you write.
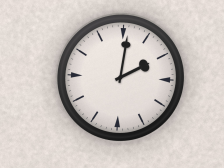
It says 2.01
